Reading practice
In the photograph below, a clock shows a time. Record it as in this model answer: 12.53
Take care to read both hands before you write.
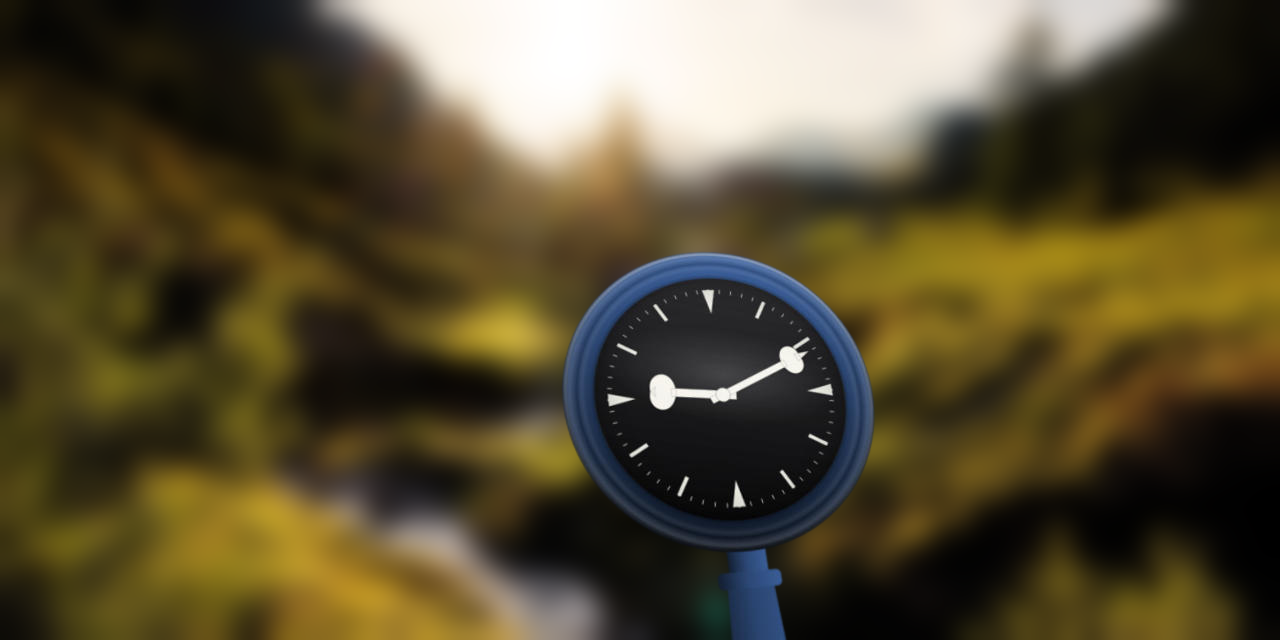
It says 9.11
